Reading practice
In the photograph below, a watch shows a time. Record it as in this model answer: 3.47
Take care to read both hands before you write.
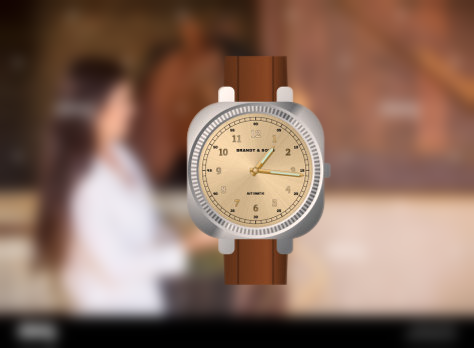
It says 1.16
